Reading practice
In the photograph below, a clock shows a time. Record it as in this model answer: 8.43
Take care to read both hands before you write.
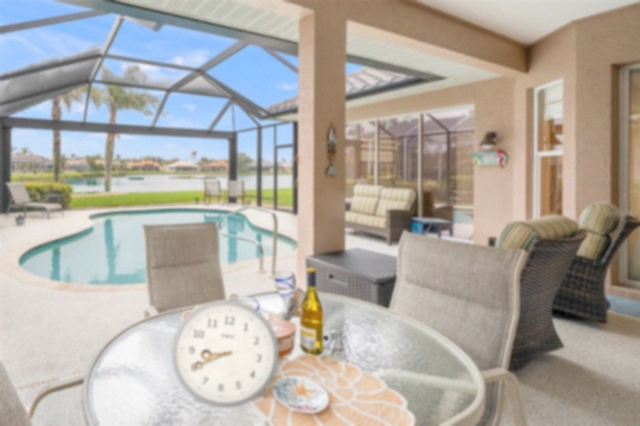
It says 8.40
